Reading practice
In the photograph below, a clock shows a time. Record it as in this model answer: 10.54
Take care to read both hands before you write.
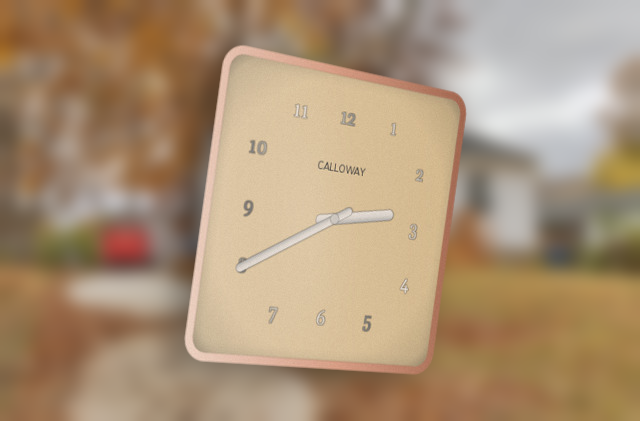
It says 2.40
